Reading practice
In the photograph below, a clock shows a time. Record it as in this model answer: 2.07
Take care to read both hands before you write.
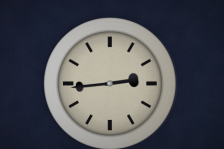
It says 2.44
